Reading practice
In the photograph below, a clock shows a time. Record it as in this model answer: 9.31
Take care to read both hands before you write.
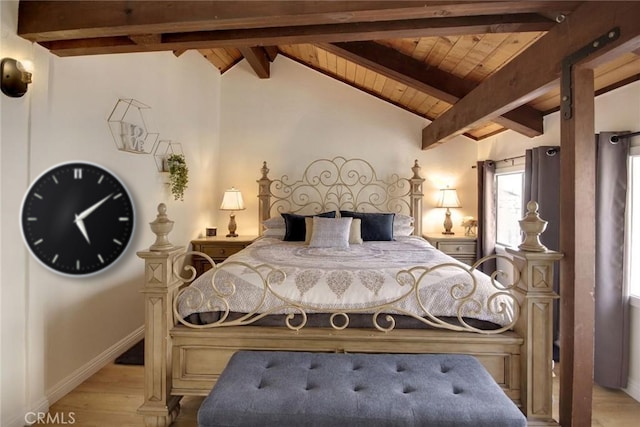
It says 5.09
